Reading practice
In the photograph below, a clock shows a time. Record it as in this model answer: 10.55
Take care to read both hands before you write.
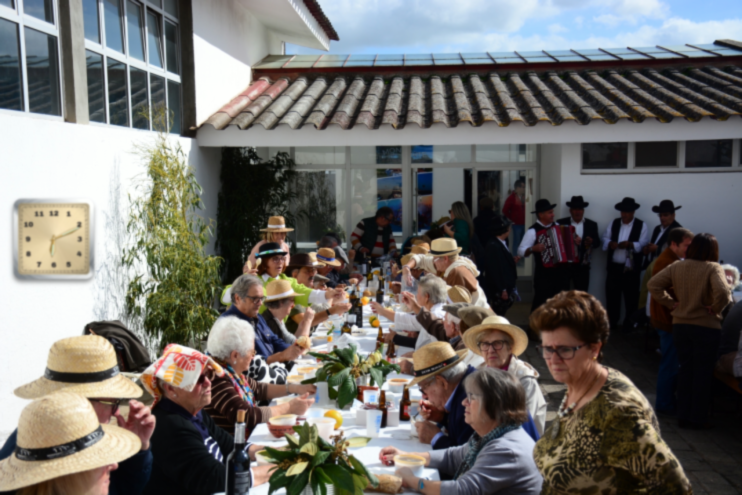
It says 6.11
